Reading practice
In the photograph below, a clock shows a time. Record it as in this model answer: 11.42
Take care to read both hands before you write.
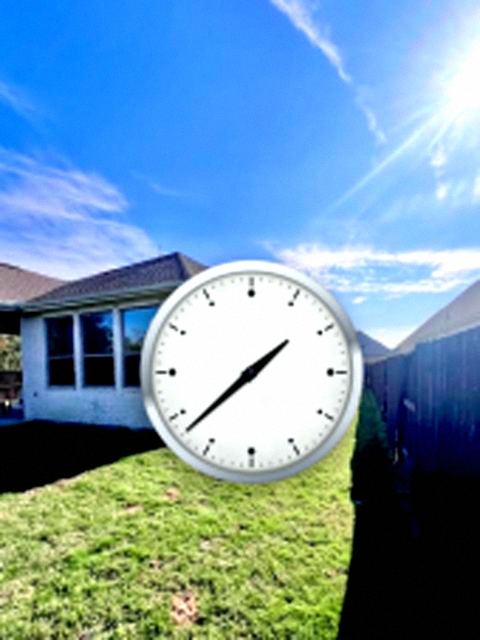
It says 1.38
